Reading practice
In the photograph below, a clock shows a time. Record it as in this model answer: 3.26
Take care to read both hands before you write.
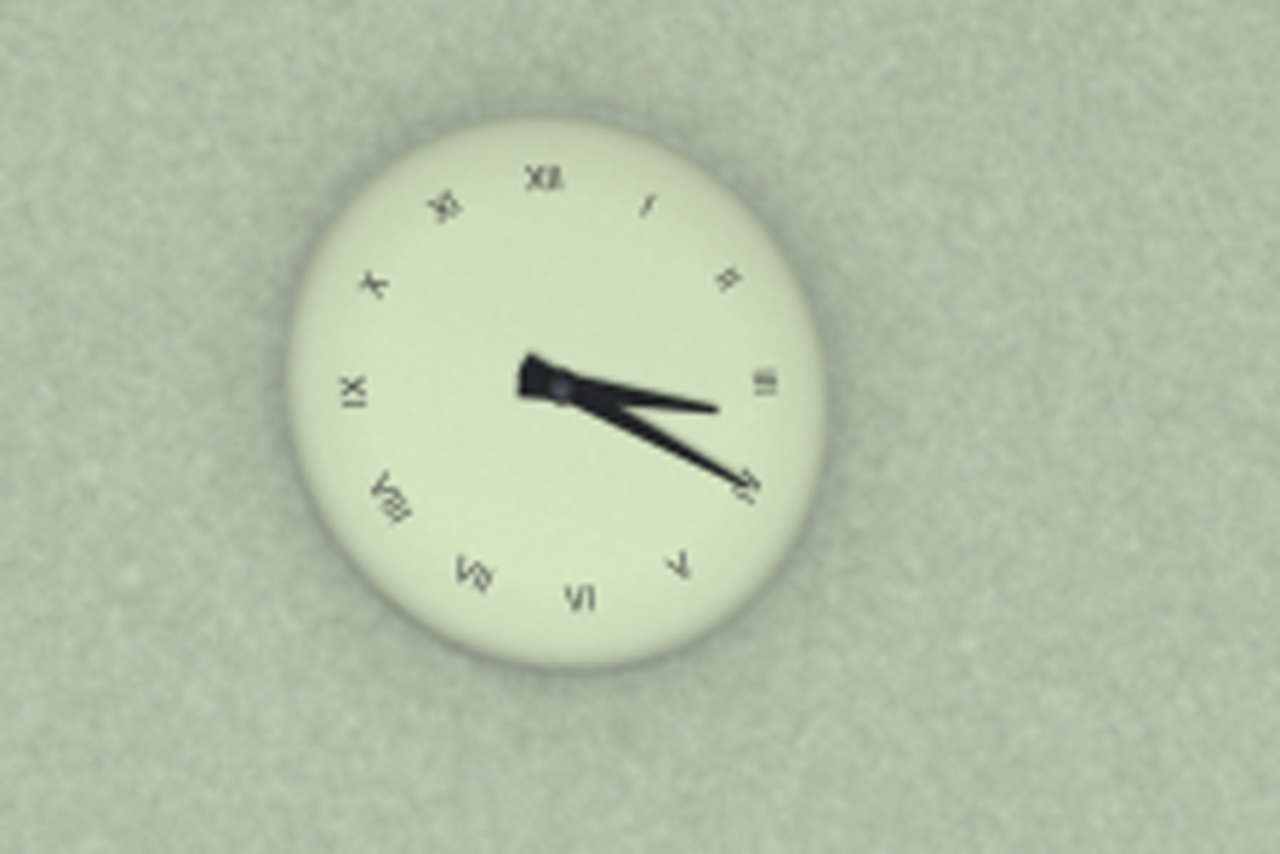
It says 3.20
